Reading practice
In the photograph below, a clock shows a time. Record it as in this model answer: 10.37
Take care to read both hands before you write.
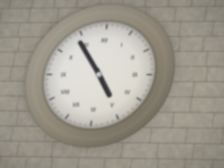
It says 4.54
